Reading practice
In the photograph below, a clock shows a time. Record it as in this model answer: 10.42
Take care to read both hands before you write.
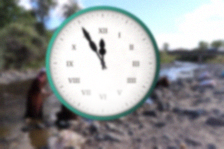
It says 11.55
